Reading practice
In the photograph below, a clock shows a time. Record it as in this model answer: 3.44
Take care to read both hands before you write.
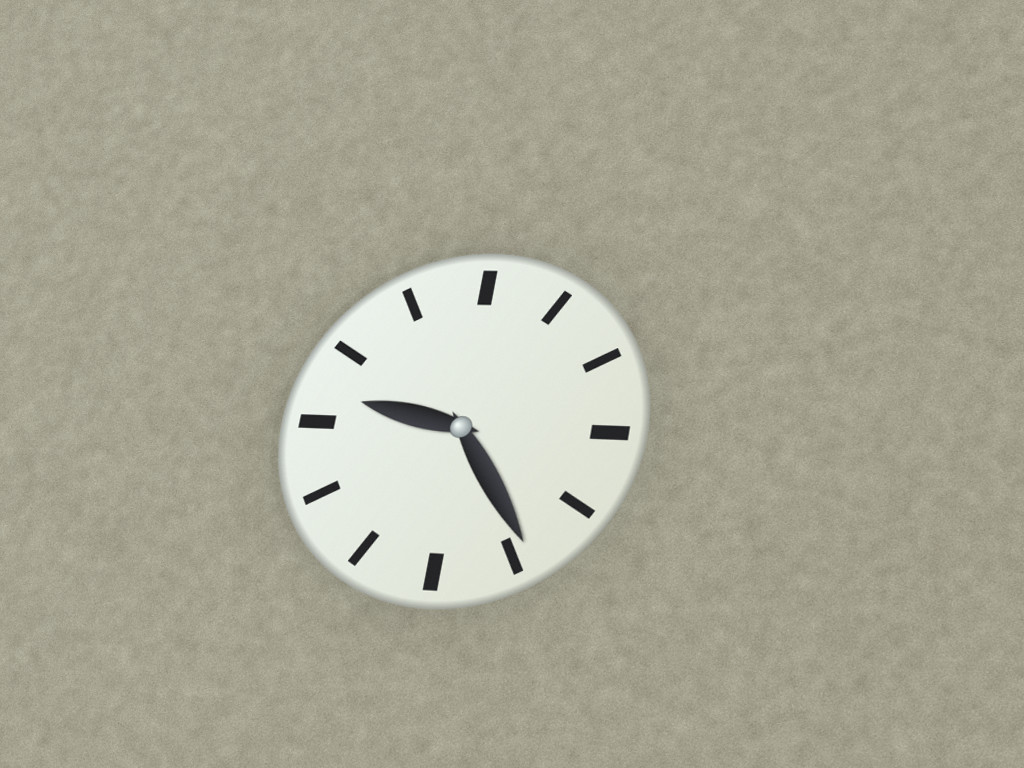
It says 9.24
